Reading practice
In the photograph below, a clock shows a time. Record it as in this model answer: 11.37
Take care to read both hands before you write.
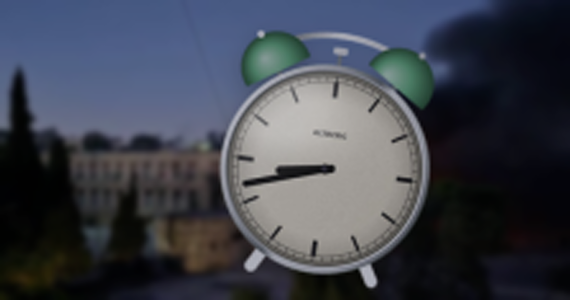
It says 8.42
